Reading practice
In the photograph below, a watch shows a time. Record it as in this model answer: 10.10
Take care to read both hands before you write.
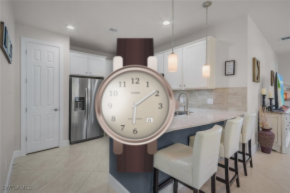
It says 6.09
